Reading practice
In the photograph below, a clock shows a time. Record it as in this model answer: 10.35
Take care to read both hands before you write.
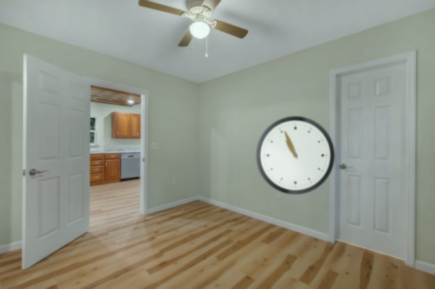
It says 10.56
